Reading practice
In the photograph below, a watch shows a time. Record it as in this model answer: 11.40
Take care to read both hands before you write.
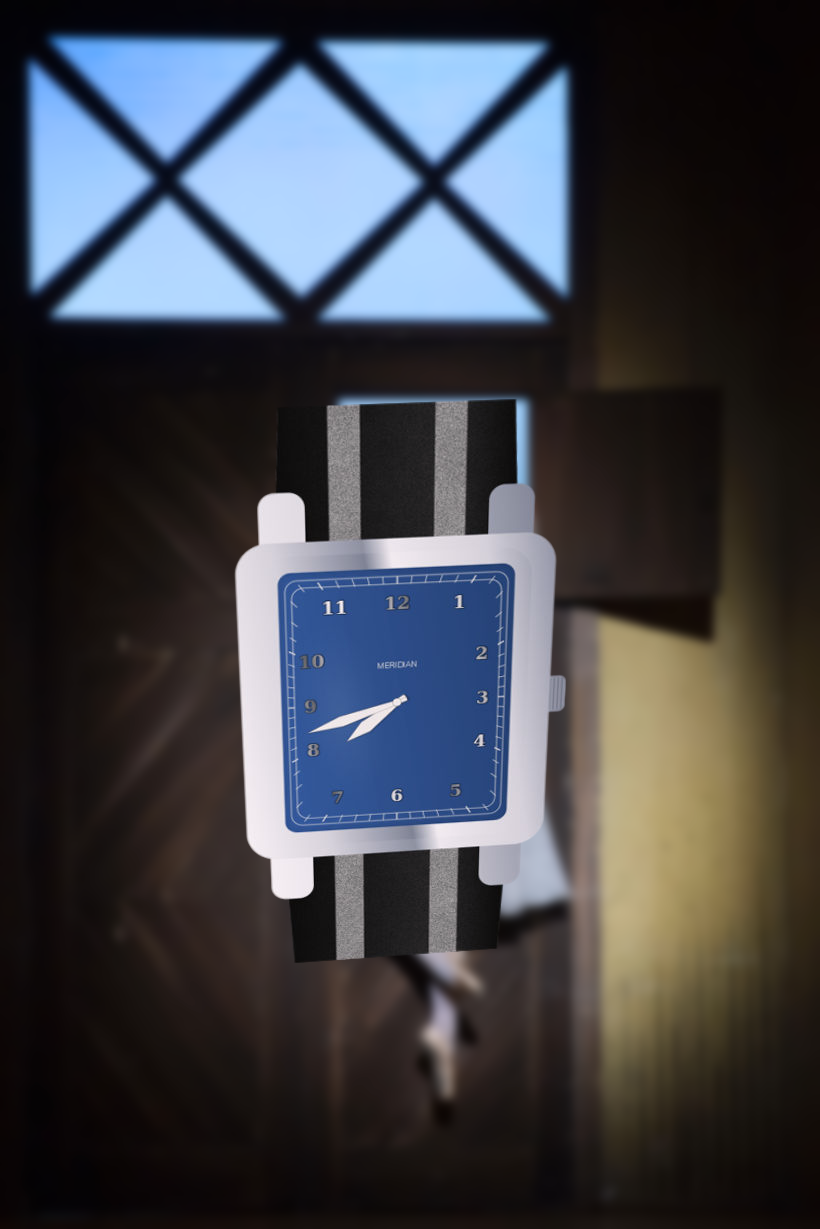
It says 7.42
